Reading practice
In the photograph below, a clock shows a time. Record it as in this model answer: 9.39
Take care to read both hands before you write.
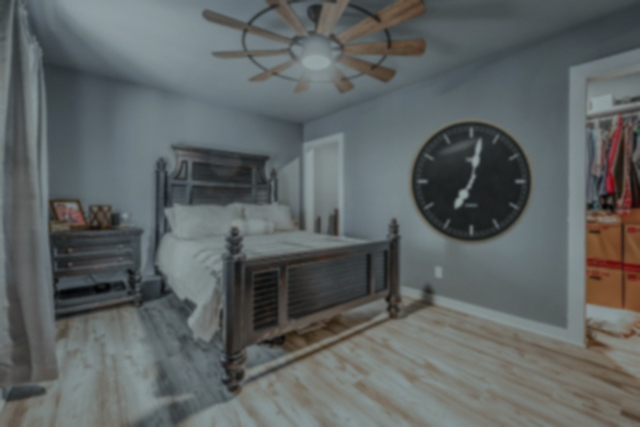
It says 7.02
